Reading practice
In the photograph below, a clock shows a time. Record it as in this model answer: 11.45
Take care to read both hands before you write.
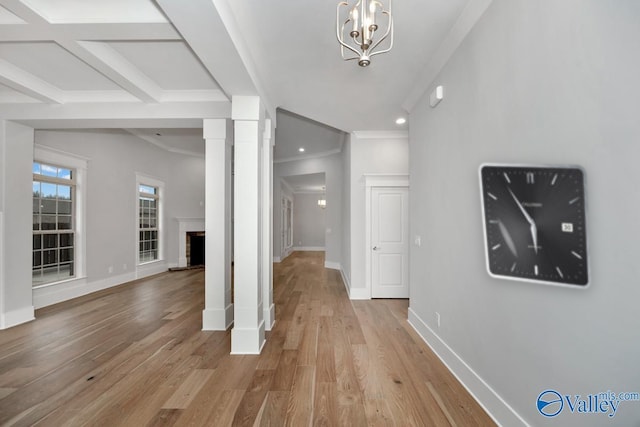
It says 5.54
